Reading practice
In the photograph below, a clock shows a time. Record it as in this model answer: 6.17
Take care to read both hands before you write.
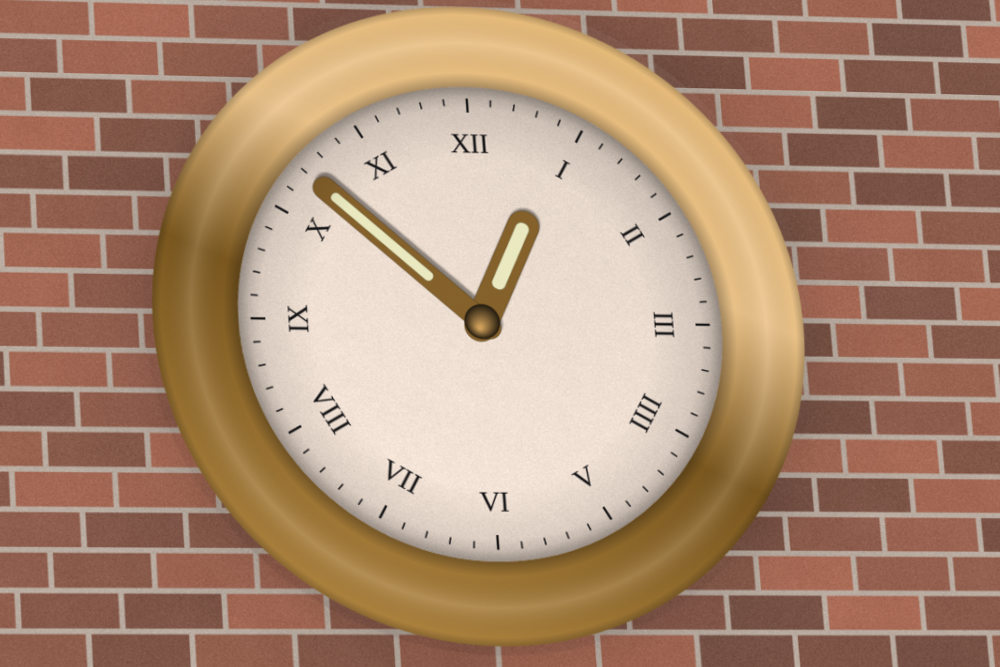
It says 12.52
